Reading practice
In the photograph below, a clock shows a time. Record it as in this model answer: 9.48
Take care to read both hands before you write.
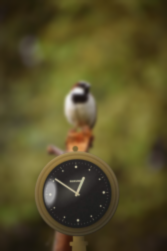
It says 12.51
